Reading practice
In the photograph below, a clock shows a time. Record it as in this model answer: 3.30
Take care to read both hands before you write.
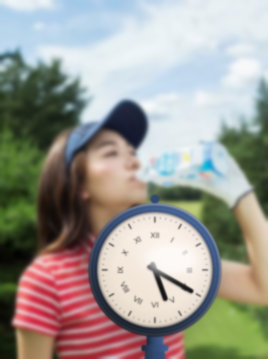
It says 5.20
